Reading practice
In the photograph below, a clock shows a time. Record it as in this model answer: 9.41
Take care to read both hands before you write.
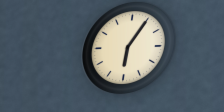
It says 6.05
